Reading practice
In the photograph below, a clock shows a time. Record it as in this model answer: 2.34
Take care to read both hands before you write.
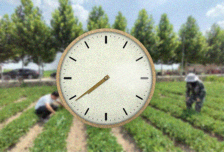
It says 7.39
